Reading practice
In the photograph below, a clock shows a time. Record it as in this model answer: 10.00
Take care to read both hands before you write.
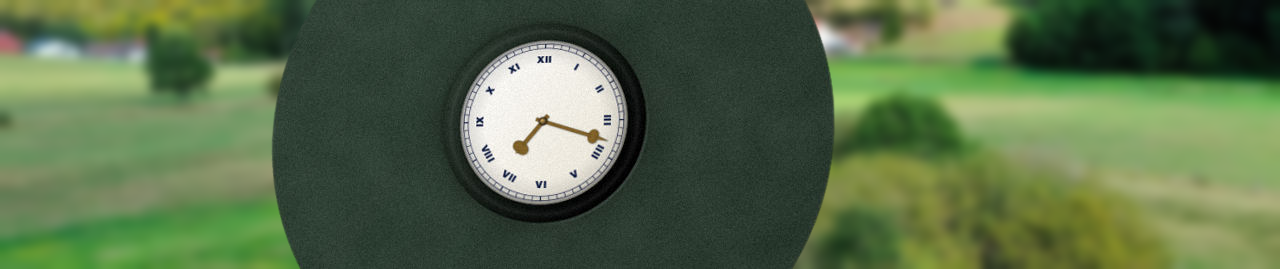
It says 7.18
